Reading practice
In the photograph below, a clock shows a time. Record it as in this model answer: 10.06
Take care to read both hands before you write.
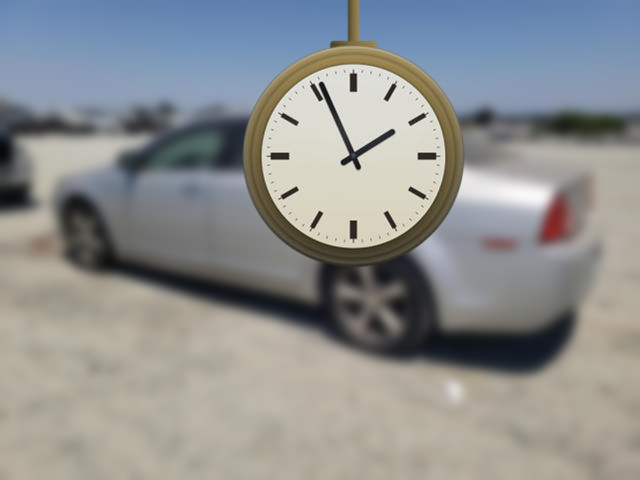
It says 1.56
